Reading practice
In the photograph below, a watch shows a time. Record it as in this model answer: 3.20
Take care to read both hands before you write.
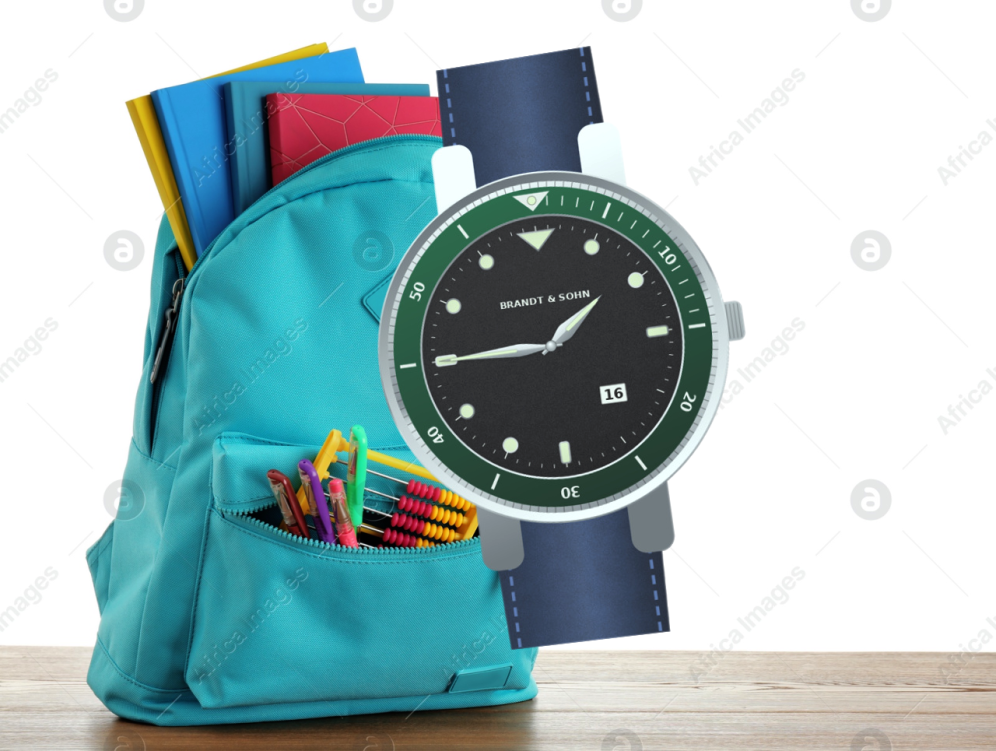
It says 1.45
